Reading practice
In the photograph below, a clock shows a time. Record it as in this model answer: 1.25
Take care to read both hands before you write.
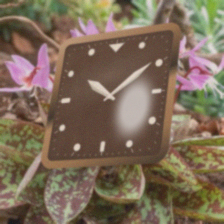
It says 10.09
